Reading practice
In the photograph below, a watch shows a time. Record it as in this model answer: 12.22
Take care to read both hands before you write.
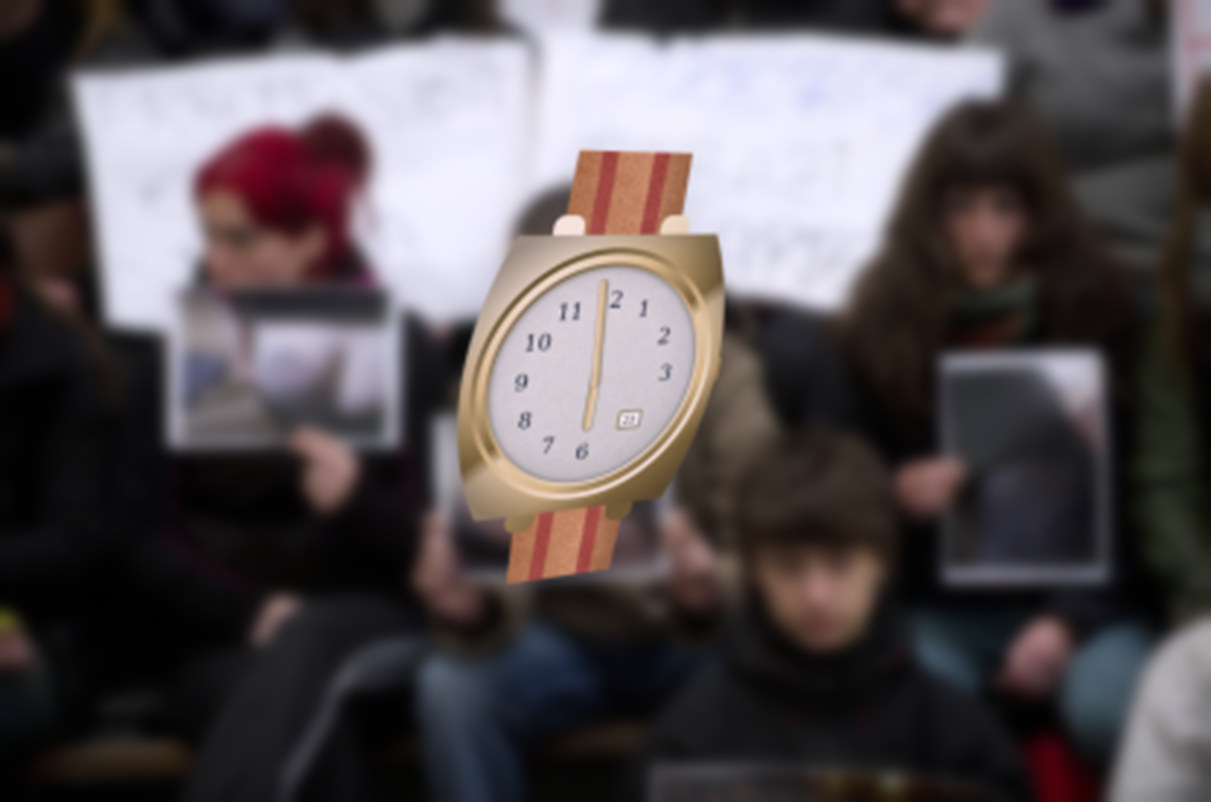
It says 5.59
